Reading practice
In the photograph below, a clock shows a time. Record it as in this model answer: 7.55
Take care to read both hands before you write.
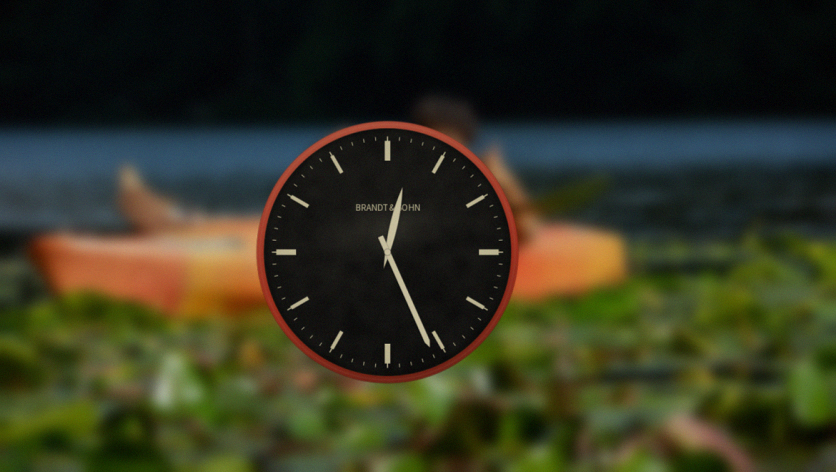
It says 12.26
